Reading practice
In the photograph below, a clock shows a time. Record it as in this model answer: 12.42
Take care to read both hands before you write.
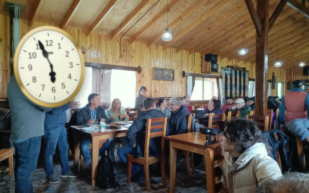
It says 5.56
